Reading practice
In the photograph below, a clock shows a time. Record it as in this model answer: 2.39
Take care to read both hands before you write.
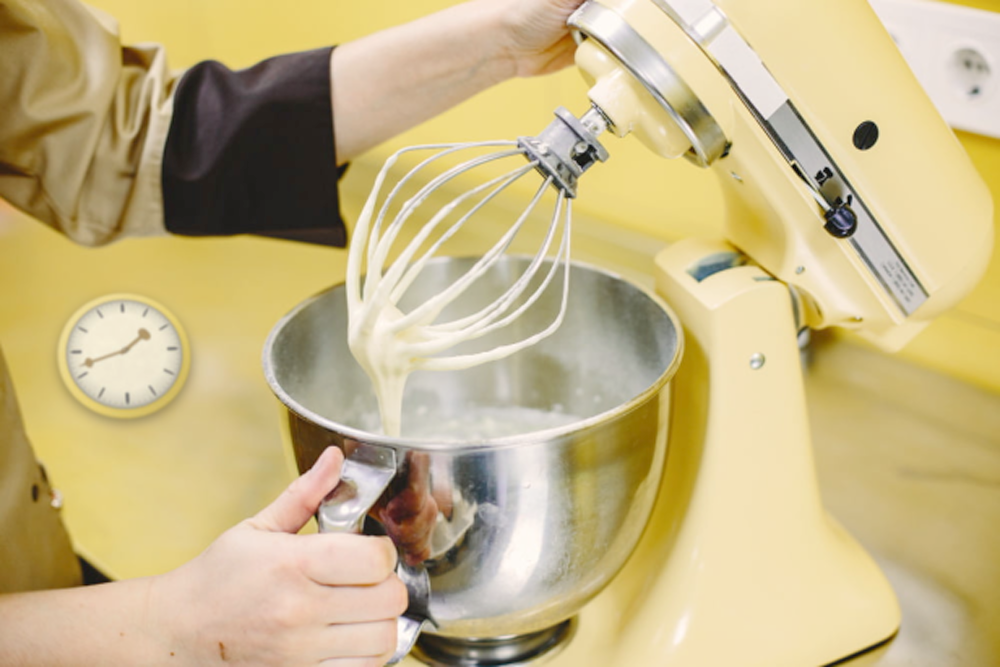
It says 1.42
